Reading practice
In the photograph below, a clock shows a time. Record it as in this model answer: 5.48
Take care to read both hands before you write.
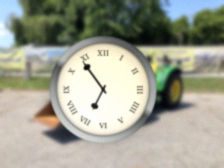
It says 6.54
